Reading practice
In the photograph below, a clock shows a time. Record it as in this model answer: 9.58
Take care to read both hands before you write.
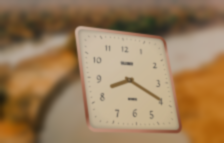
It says 8.20
